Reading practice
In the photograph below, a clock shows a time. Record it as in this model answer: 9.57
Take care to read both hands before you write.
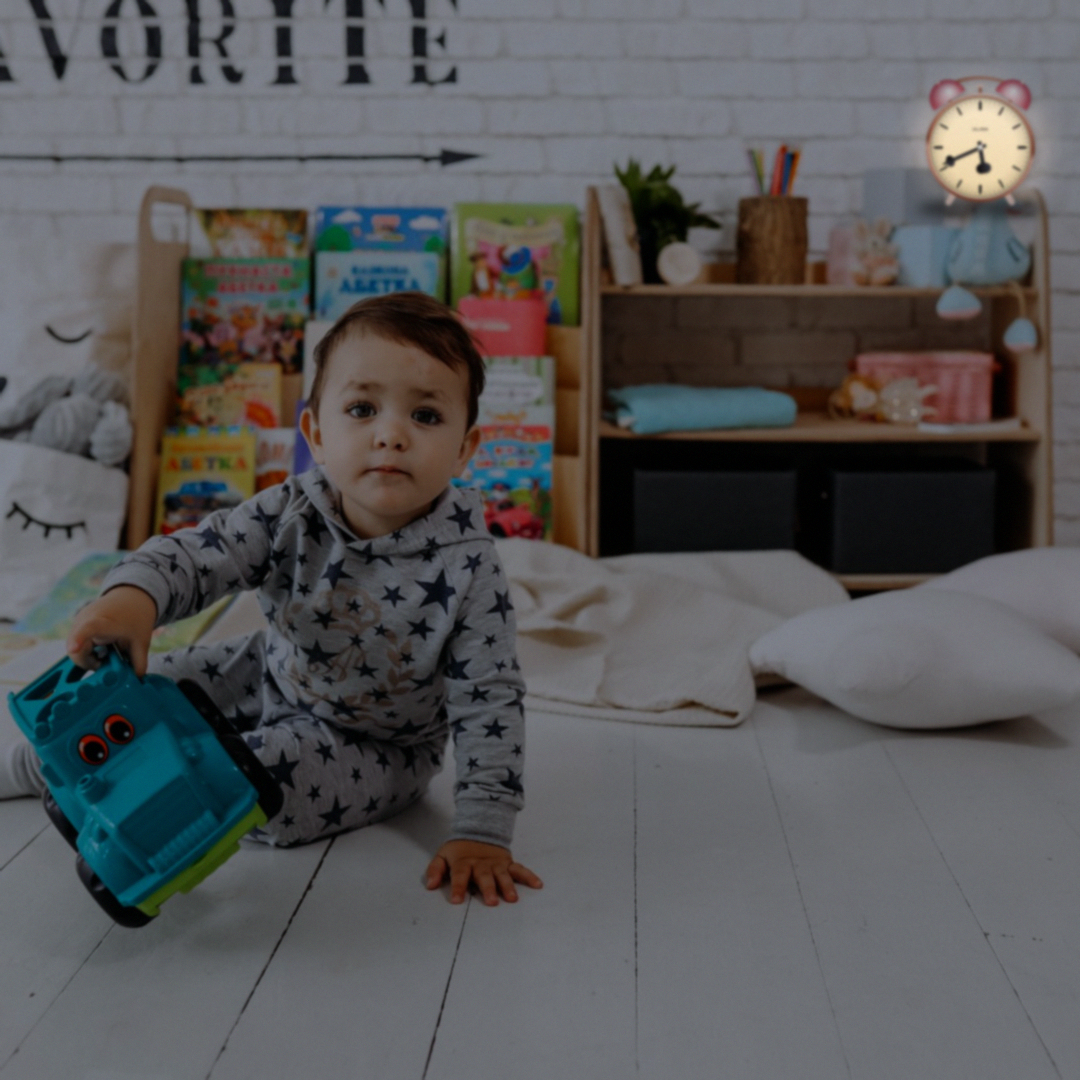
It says 5.41
